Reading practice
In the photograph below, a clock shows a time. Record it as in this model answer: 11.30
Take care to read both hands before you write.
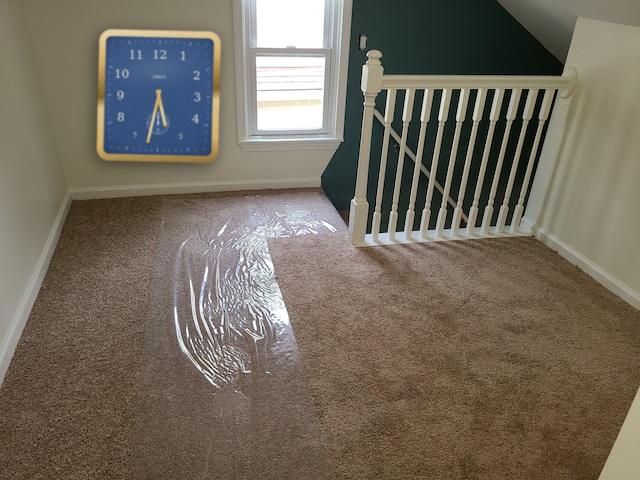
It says 5.32
